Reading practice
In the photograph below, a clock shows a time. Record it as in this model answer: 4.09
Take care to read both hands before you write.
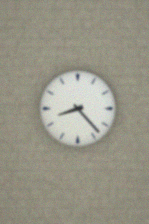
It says 8.23
